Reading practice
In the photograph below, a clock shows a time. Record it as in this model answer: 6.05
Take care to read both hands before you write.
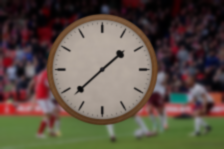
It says 1.38
